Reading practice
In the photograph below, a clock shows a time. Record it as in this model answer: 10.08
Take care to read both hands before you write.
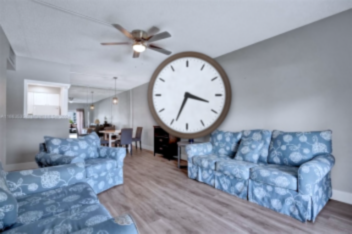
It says 3.34
